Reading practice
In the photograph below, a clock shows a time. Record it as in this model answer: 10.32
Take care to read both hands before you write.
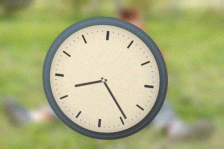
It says 8.24
